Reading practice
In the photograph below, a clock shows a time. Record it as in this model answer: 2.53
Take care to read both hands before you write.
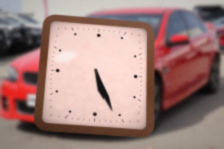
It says 5.26
